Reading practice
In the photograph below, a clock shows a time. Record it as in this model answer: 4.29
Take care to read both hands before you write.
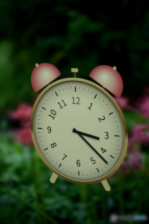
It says 3.22
